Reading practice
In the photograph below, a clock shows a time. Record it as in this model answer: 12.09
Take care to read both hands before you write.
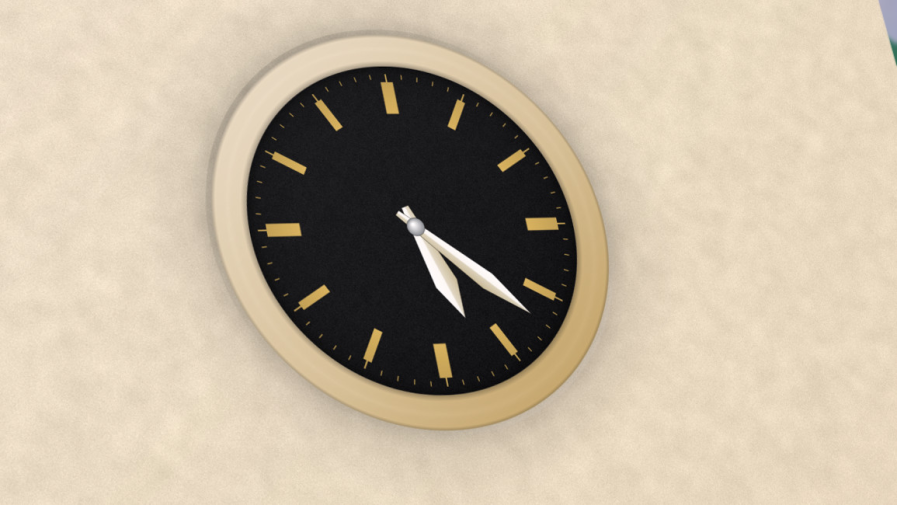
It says 5.22
